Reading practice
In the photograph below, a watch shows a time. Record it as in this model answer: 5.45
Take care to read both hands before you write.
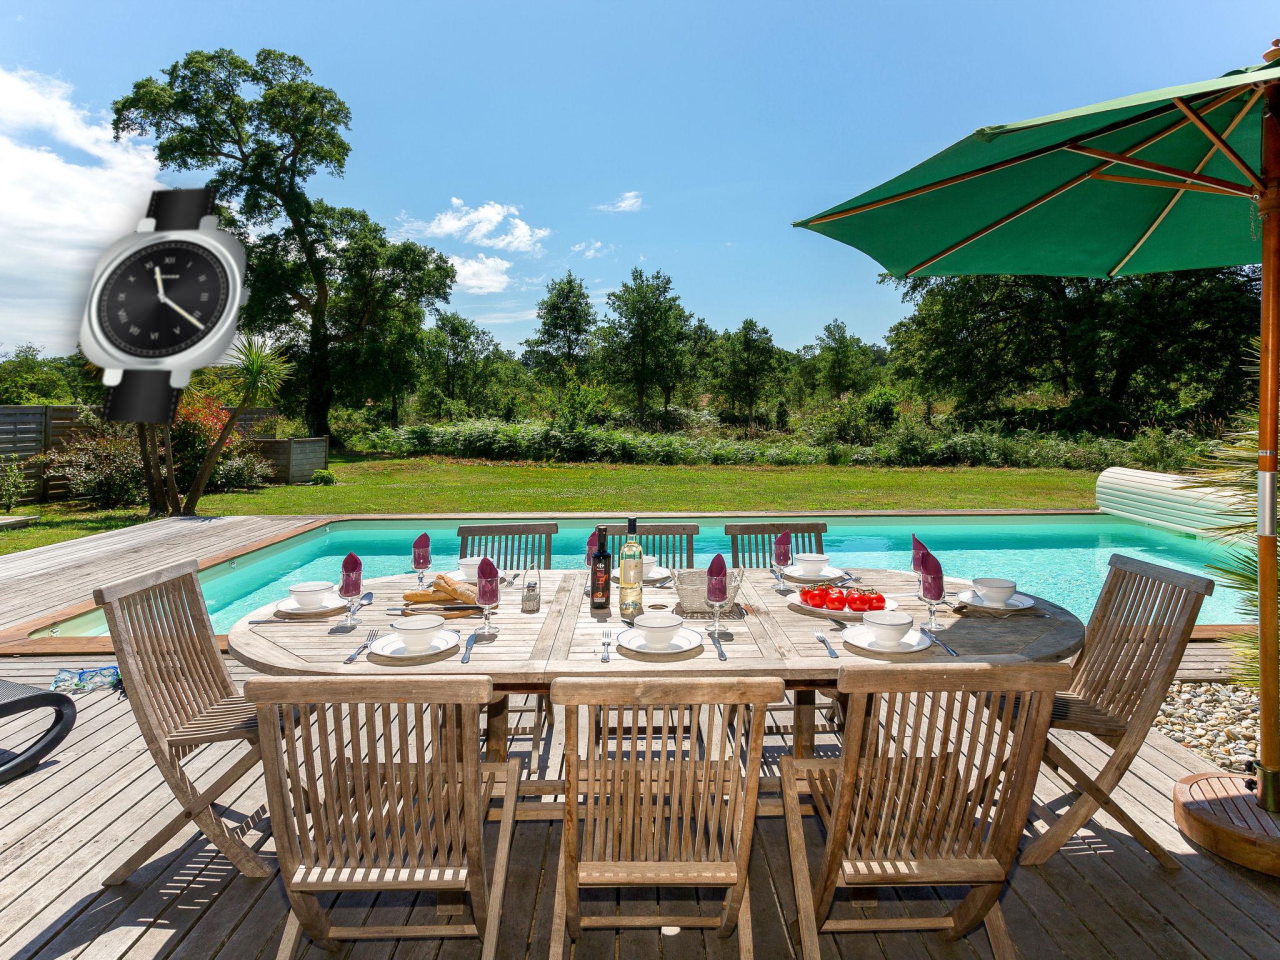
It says 11.21
